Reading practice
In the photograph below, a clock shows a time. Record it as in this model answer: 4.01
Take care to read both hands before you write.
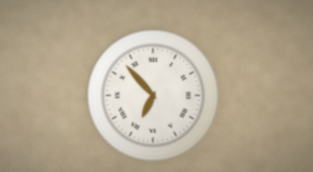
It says 6.53
